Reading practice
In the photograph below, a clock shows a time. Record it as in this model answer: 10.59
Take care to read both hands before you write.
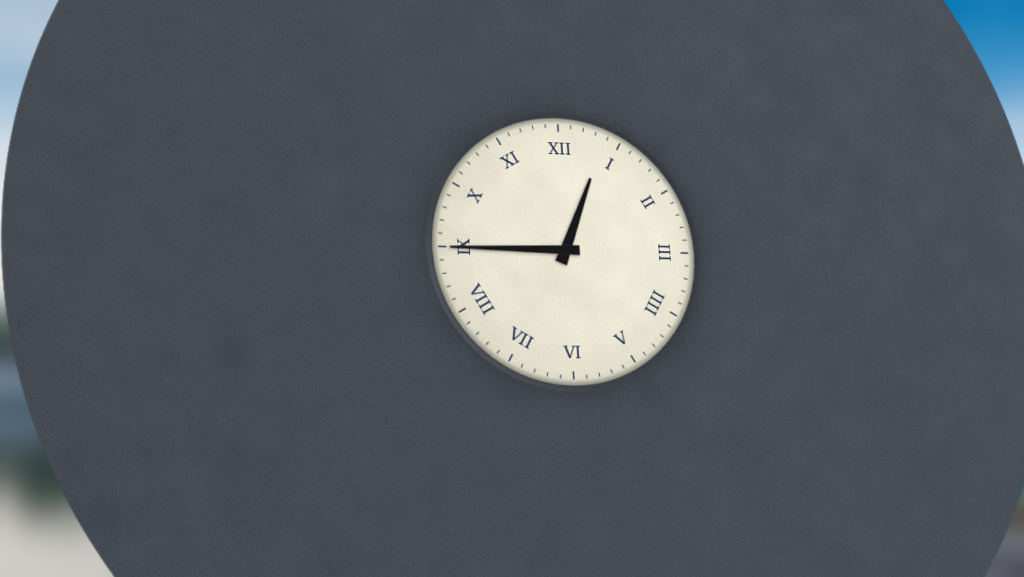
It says 12.45
